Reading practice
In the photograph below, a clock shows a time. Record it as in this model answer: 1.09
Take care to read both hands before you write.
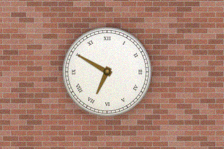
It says 6.50
